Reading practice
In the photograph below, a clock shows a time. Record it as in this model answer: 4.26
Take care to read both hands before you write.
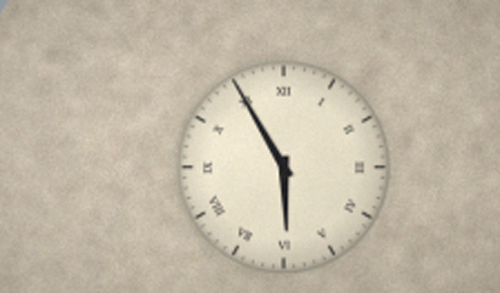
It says 5.55
